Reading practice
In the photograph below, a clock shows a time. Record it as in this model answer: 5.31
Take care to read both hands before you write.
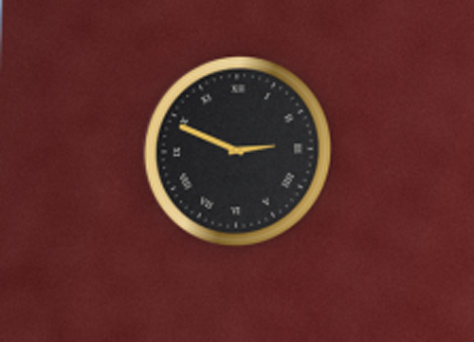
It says 2.49
